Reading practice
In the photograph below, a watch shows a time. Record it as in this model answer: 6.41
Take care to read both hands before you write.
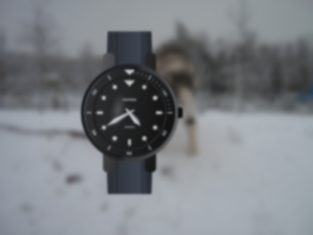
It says 4.40
